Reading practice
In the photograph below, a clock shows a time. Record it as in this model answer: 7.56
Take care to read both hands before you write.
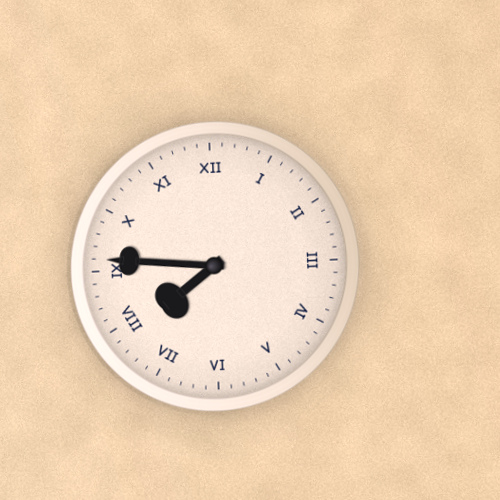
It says 7.46
